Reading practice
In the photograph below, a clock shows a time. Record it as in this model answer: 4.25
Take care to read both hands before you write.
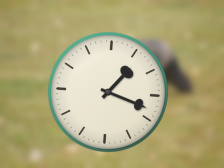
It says 1.18
